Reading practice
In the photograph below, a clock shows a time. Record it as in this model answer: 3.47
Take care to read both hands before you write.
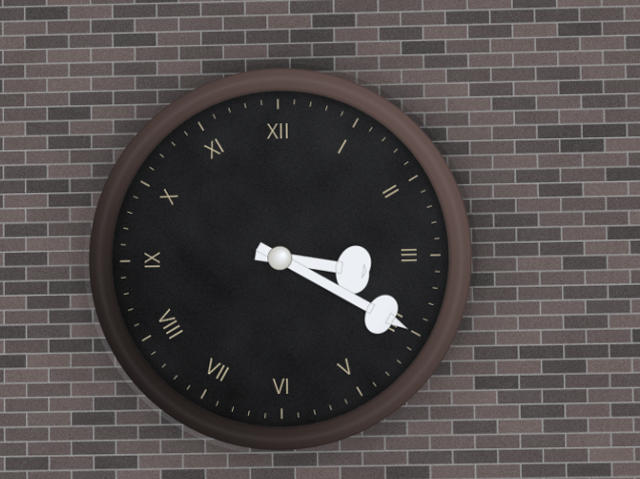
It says 3.20
